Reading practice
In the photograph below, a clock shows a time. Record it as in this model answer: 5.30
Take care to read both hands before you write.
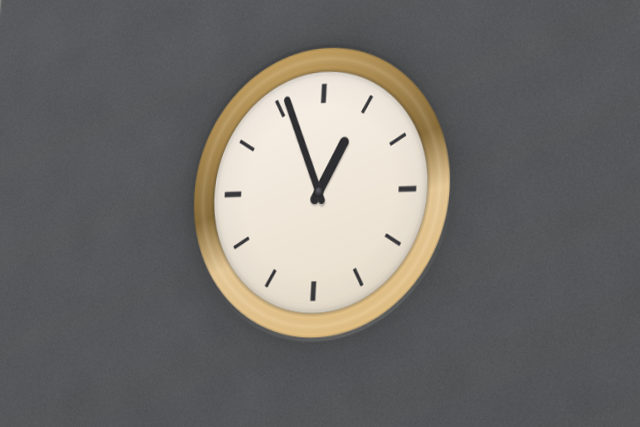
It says 12.56
